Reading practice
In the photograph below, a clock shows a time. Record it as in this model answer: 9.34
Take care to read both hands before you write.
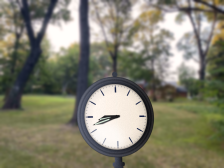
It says 8.42
